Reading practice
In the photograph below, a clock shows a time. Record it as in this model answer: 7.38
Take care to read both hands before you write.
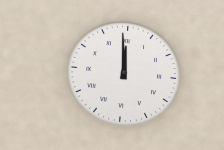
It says 11.59
